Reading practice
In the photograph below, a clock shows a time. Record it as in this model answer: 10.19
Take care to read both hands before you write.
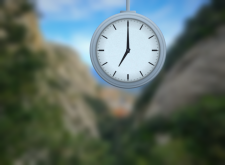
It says 7.00
